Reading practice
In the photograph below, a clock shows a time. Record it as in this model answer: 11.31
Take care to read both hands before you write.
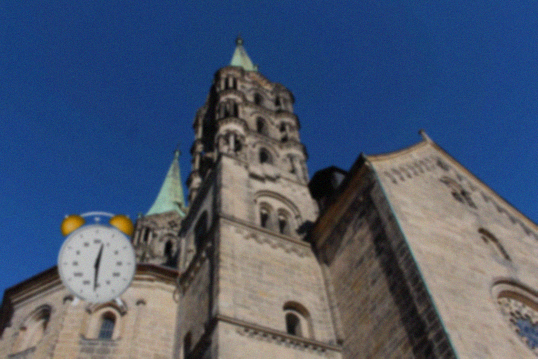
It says 12.31
